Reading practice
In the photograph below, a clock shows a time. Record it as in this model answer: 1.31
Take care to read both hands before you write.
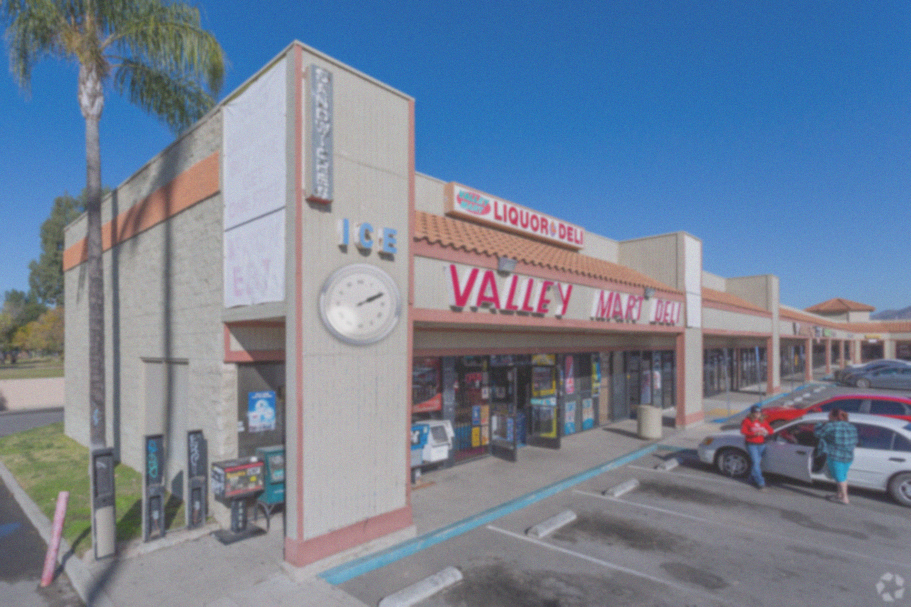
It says 2.11
